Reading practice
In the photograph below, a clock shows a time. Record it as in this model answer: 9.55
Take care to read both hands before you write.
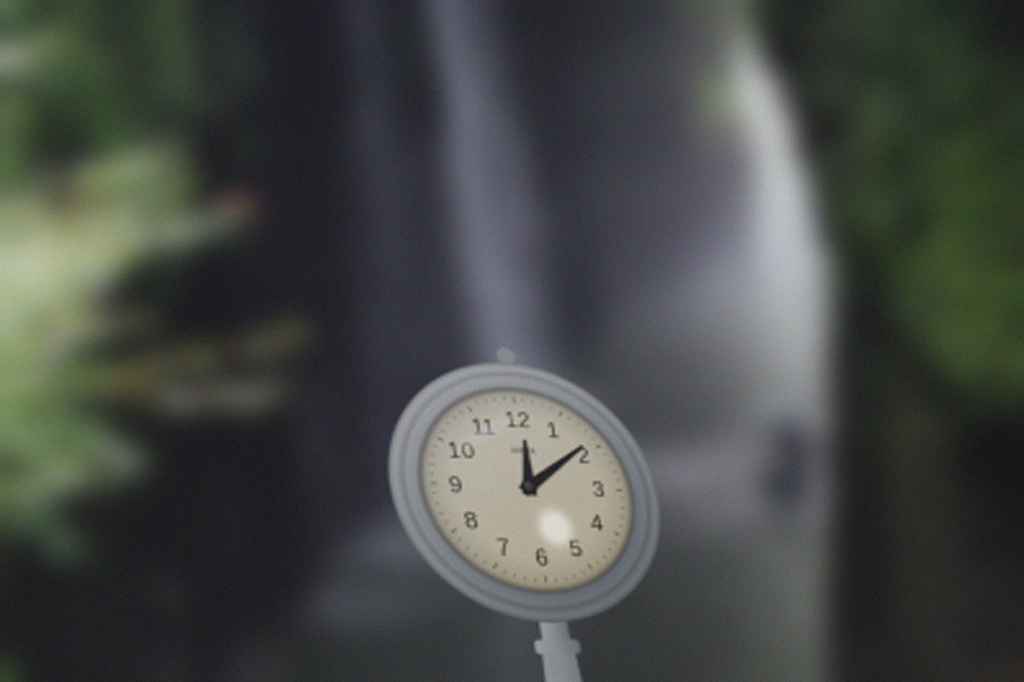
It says 12.09
